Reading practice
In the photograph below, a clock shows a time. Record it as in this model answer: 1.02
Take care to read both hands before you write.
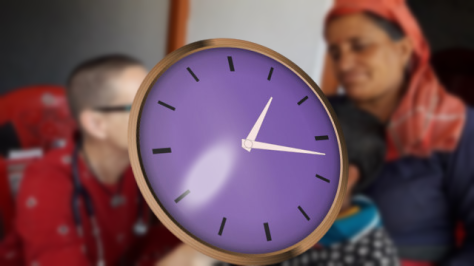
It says 1.17
